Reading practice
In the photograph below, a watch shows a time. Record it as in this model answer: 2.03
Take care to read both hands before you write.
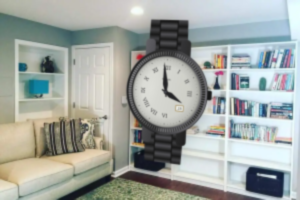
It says 3.59
